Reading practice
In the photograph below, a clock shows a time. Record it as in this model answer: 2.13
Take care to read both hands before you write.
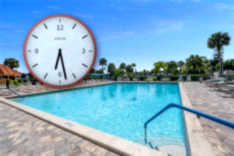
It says 6.28
